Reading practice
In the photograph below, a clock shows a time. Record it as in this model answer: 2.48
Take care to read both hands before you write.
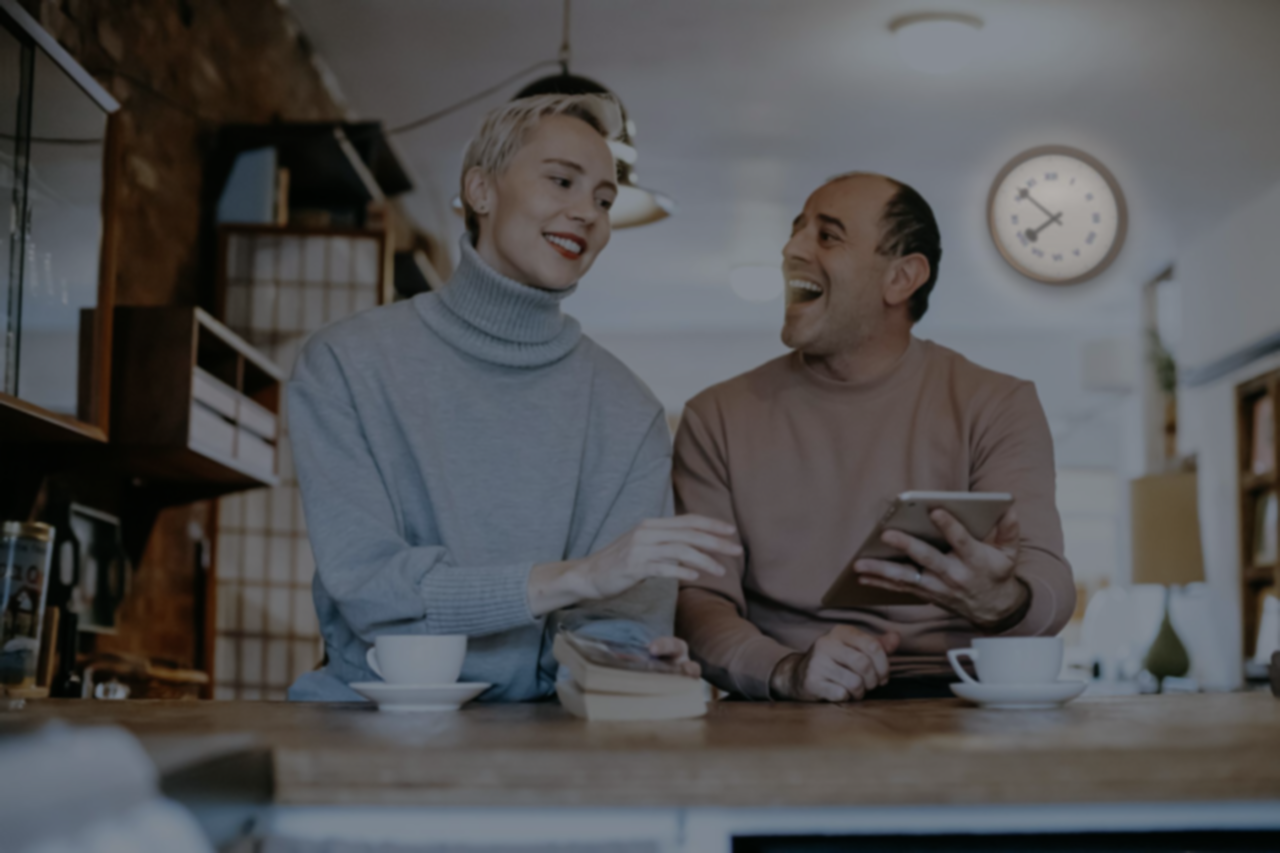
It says 7.52
